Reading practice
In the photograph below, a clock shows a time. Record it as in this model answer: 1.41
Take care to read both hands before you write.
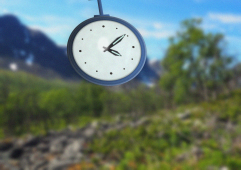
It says 4.09
